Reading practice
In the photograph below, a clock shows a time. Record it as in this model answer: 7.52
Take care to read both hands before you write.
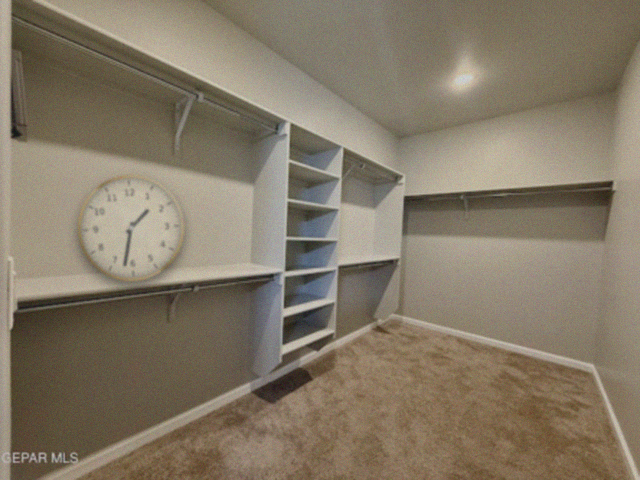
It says 1.32
